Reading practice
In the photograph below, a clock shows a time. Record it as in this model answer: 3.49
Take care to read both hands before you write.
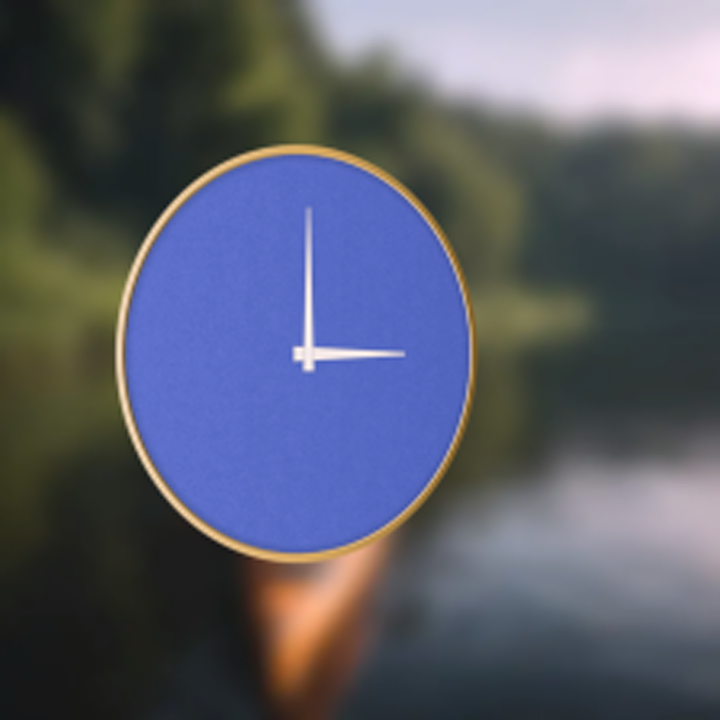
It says 3.00
